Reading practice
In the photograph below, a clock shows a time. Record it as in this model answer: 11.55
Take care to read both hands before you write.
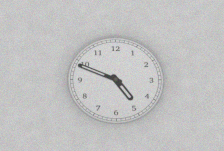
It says 4.49
